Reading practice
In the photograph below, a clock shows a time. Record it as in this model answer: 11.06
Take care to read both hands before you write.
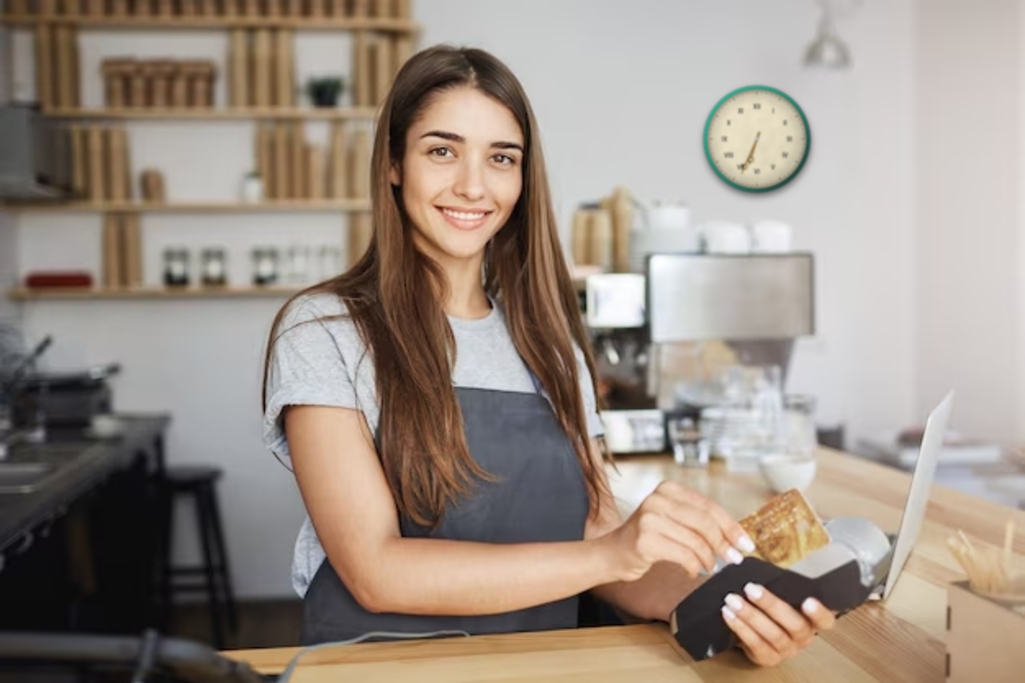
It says 6.34
